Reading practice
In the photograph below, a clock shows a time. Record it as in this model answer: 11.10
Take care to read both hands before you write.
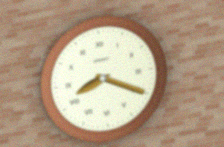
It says 8.20
